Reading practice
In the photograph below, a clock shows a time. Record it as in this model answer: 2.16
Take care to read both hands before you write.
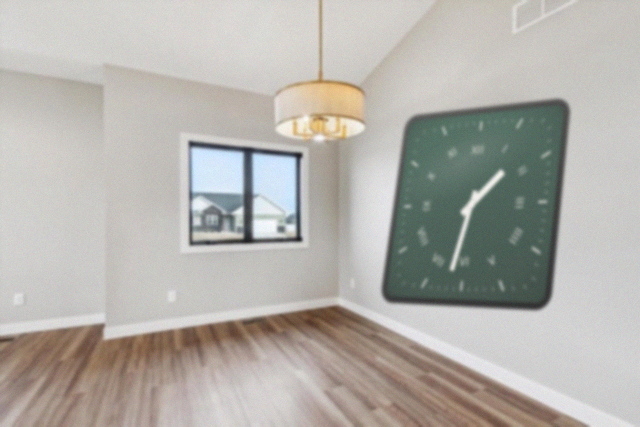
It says 1.32
